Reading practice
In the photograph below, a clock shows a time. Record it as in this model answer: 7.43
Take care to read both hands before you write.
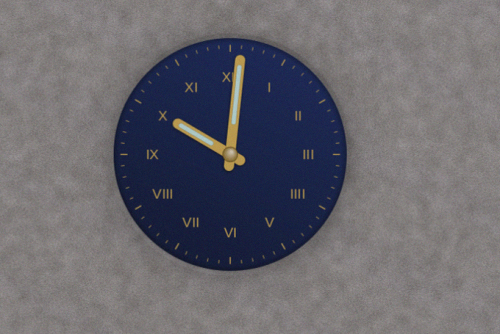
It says 10.01
